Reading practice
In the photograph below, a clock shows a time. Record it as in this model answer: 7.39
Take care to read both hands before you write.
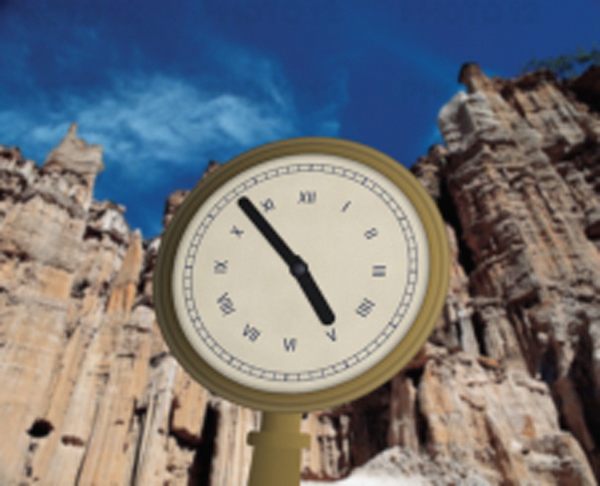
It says 4.53
